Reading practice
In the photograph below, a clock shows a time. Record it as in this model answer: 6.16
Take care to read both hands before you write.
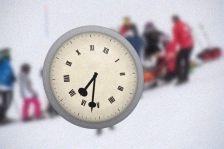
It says 6.27
